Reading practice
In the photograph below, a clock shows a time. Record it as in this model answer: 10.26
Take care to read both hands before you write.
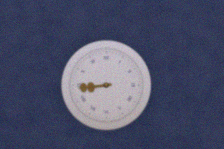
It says 8.44
